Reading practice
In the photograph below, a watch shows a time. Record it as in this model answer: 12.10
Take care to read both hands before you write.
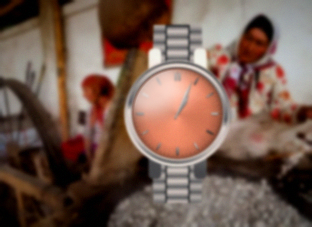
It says 1.04
